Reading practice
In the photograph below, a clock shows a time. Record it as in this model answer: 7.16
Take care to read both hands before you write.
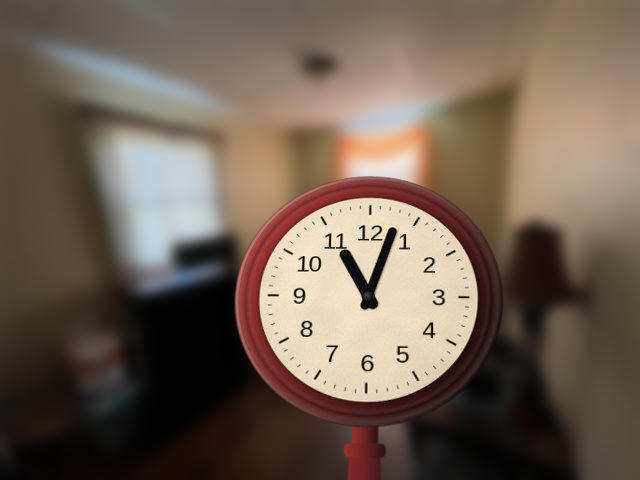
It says 11.03
